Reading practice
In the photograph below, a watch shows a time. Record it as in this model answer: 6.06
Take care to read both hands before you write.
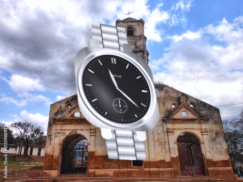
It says 11.22
